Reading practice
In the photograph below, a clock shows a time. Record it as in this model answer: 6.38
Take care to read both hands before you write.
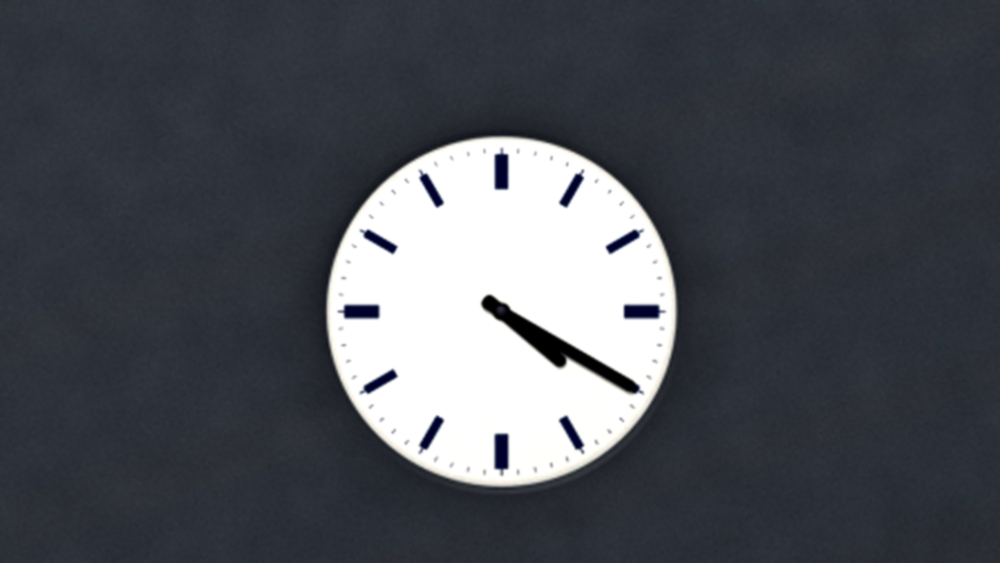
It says 4.20
